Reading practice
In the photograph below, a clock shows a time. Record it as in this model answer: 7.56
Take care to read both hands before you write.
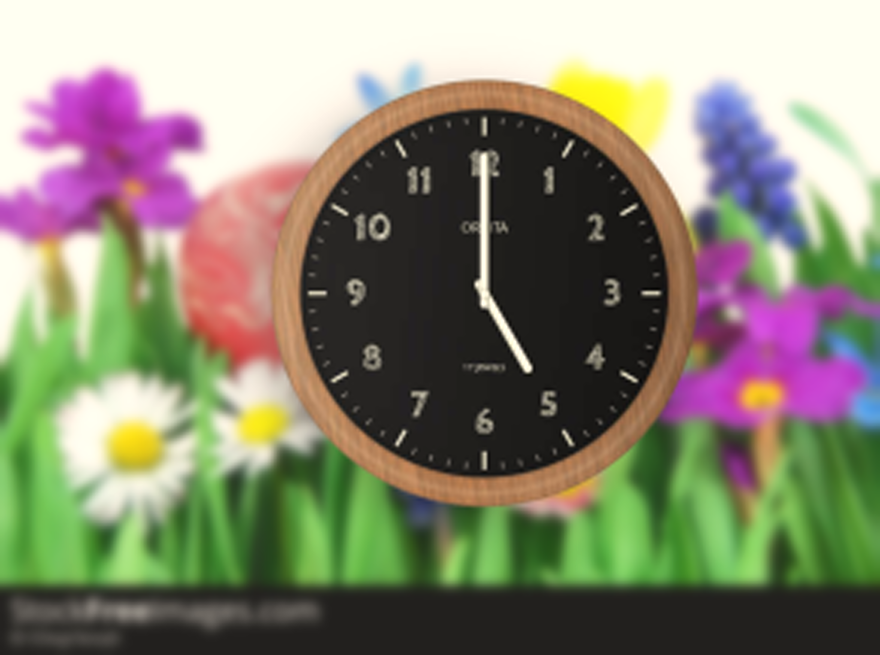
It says 5.00
